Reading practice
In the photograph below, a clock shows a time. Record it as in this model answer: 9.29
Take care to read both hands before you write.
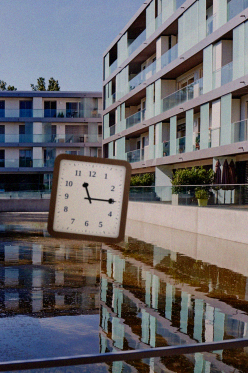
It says 11.15
